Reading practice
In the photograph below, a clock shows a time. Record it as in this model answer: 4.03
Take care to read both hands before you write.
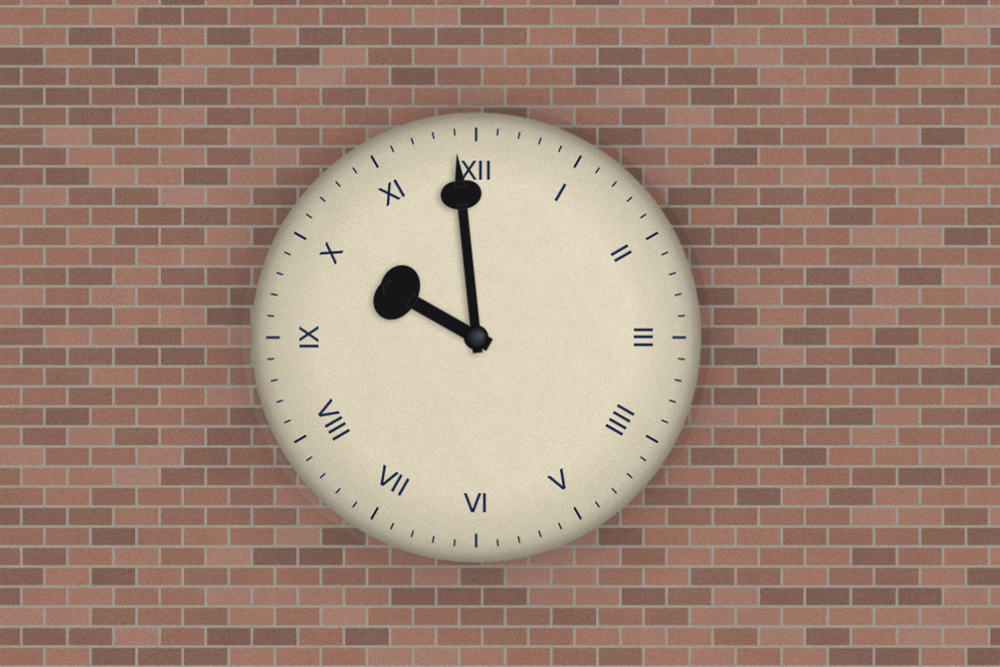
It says 9.59
